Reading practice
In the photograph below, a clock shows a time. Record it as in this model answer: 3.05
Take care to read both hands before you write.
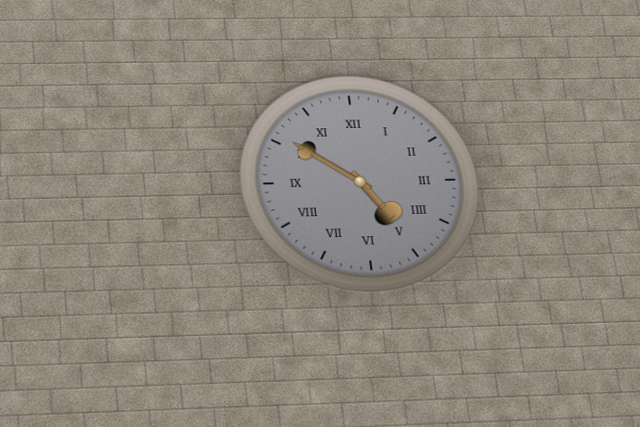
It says 4.51
